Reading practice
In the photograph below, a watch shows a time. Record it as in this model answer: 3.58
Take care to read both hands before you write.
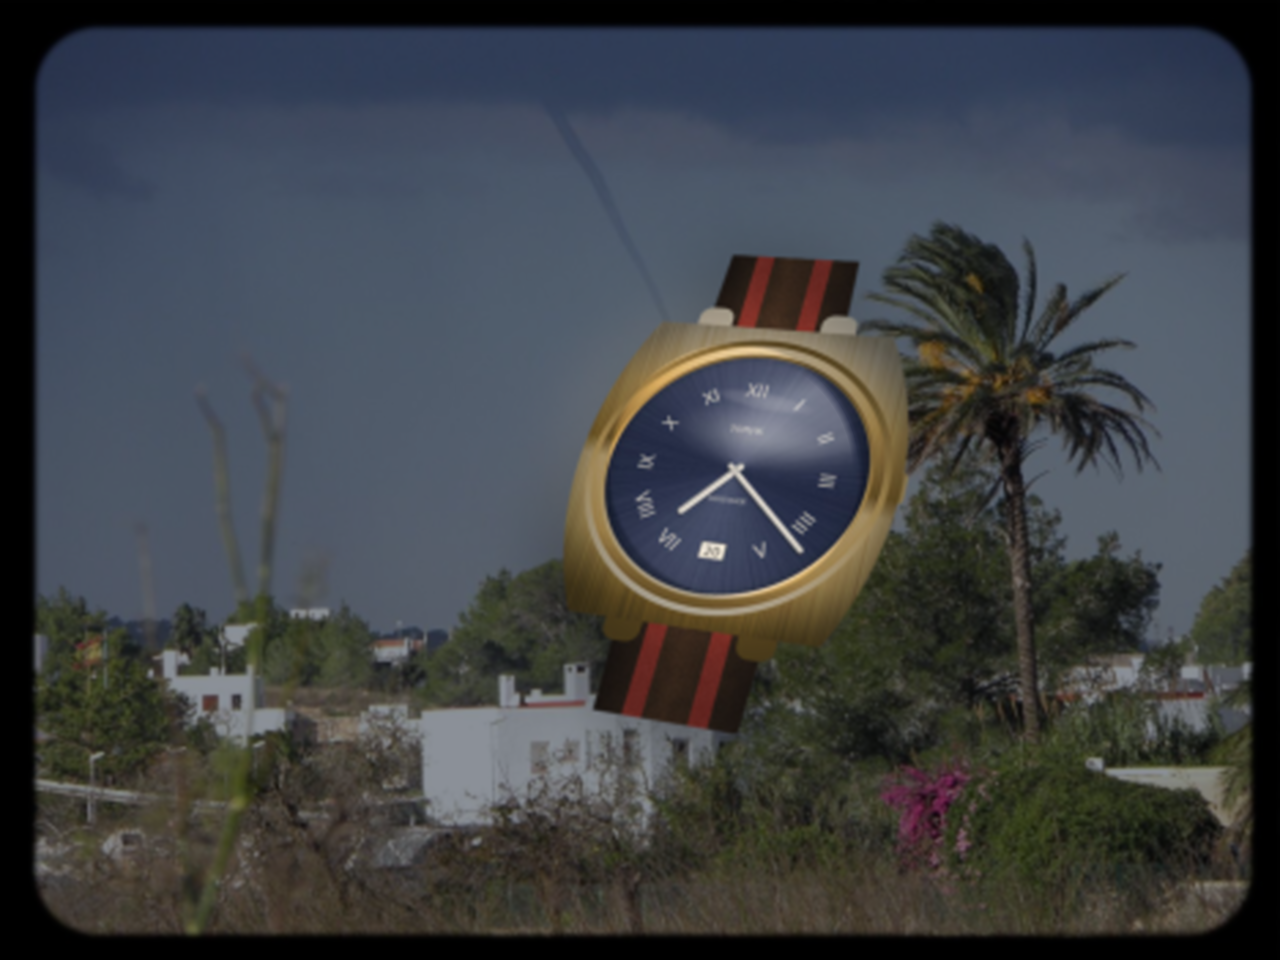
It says 7.22
